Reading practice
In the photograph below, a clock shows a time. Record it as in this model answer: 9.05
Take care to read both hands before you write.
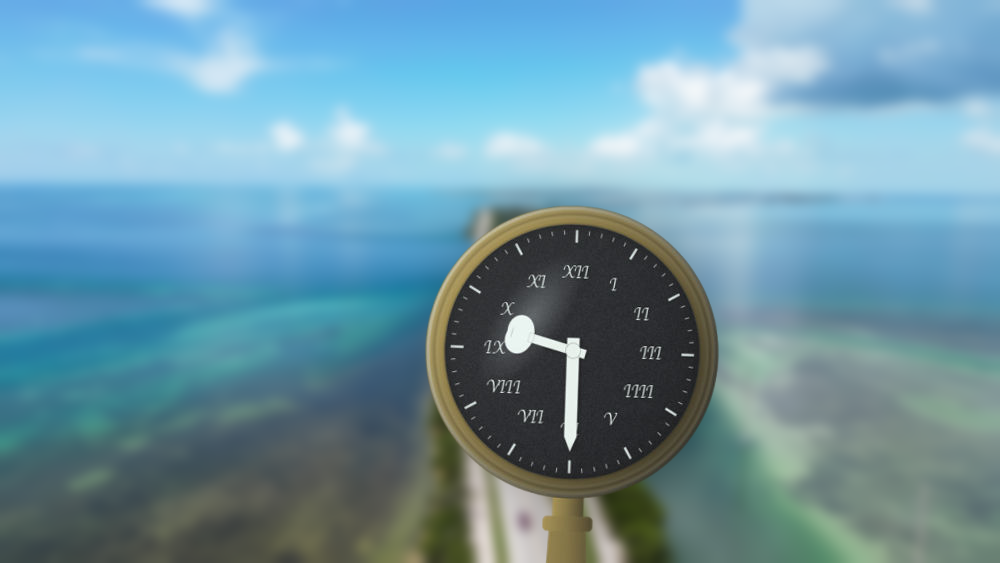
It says 9.30
